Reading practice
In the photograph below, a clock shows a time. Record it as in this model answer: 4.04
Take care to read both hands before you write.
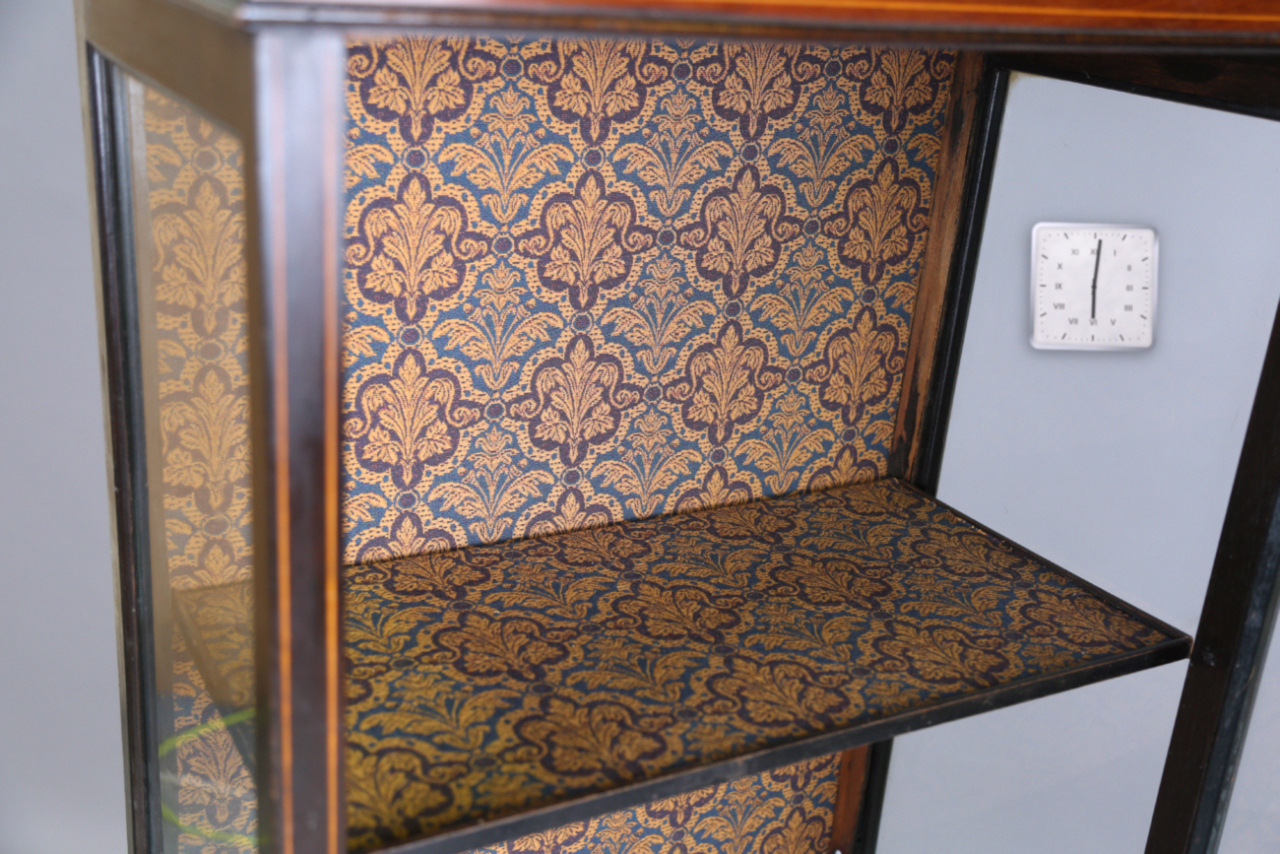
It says 6.01
